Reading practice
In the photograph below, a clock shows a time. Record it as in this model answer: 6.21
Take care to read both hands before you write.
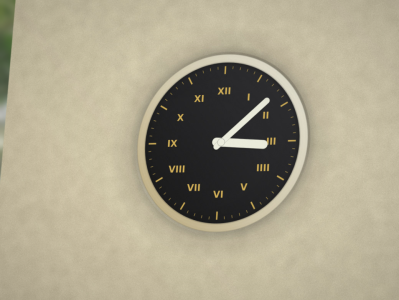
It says 3.08
